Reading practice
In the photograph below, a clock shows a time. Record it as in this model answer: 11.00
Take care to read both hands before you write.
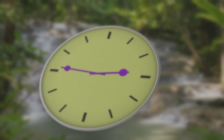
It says 2.46
